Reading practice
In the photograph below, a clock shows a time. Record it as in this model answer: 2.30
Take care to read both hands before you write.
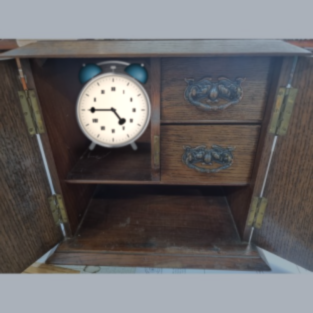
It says 4.45
